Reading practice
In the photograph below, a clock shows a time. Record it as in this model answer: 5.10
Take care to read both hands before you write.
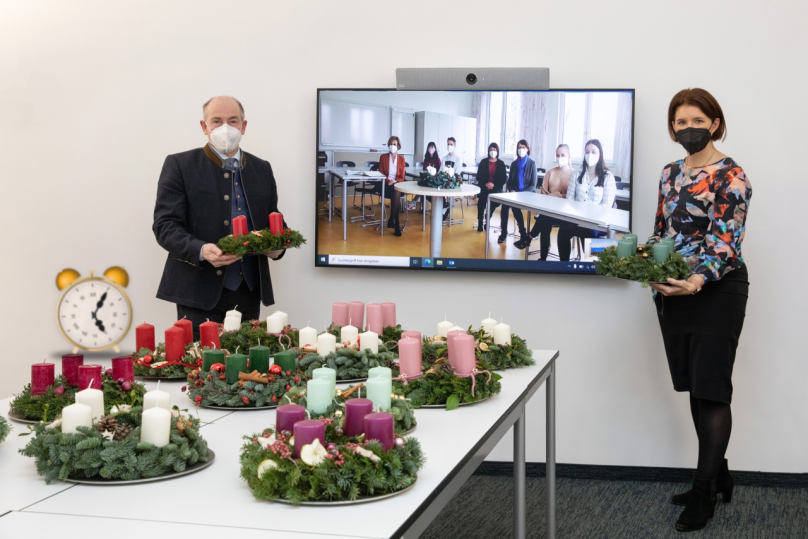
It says 5.05
